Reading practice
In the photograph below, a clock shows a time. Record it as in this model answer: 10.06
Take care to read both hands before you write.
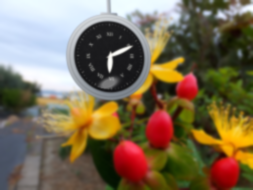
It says 6.11
